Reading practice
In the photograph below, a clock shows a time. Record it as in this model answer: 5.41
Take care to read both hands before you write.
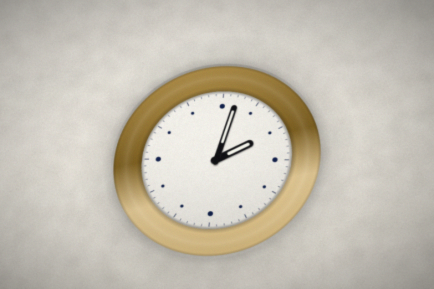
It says 2.02
